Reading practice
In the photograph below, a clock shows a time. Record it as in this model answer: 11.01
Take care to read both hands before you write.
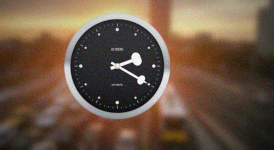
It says 2.20
